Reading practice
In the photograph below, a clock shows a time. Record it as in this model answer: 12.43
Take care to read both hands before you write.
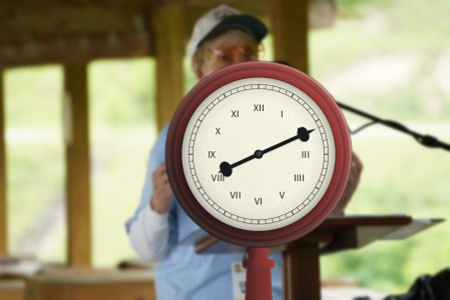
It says 8.11
